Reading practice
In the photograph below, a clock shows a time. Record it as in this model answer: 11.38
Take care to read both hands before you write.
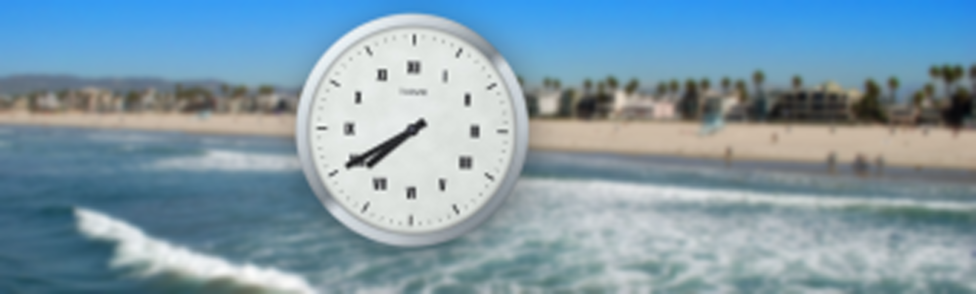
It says 7.40
